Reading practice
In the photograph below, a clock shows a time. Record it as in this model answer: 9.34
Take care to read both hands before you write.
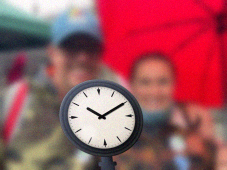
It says 10.10
